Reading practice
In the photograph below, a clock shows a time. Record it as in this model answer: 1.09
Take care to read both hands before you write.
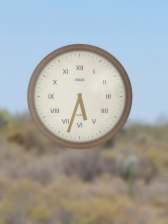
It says 5.33
